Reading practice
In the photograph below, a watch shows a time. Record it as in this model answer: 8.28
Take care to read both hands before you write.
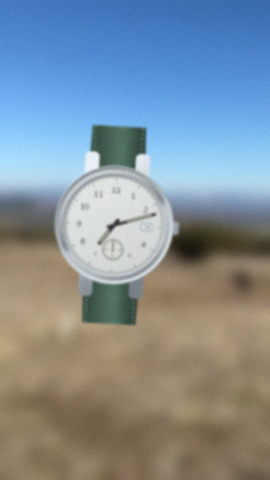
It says 7.12
